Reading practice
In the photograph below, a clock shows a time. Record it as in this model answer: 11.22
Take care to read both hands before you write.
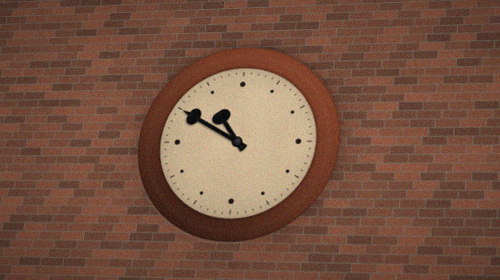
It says 10.50
